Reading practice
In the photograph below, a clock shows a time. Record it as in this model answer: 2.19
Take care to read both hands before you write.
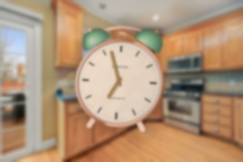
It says 6.57
